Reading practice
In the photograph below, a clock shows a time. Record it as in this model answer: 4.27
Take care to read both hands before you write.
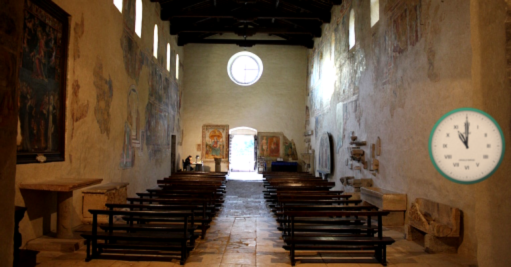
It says 11.00
